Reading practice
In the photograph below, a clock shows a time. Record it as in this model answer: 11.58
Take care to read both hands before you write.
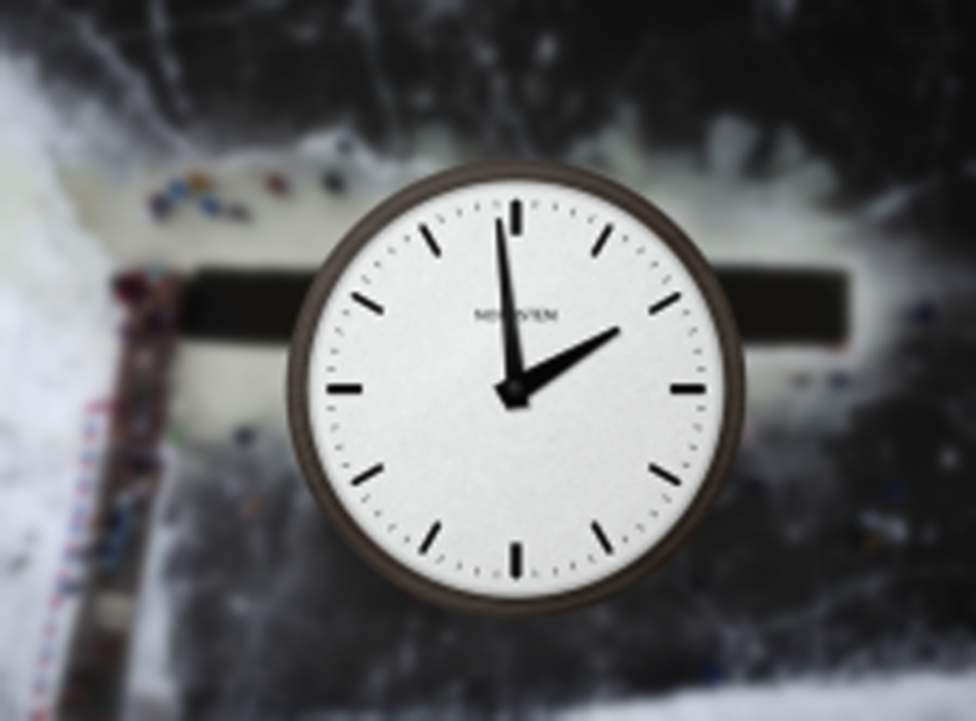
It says 1.59
